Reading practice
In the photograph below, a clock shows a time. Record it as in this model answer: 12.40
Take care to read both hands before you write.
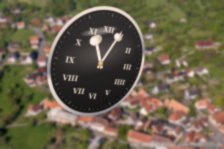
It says 11.04
